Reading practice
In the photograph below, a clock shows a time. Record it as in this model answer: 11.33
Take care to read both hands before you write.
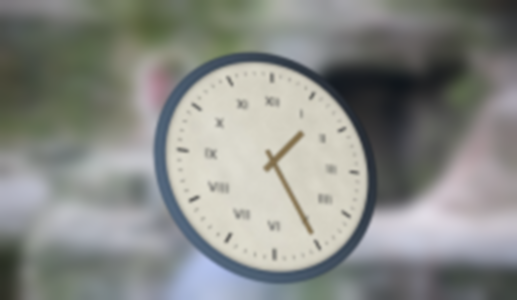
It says 1.25
